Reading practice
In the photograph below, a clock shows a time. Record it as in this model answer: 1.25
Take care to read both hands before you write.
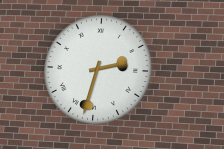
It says 2.32
